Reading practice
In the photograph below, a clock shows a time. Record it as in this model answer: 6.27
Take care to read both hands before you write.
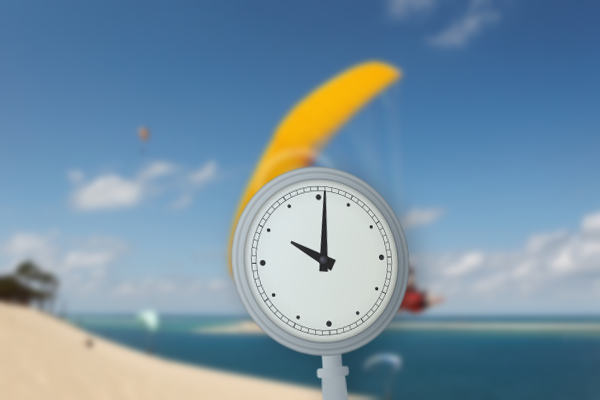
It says 10.01
